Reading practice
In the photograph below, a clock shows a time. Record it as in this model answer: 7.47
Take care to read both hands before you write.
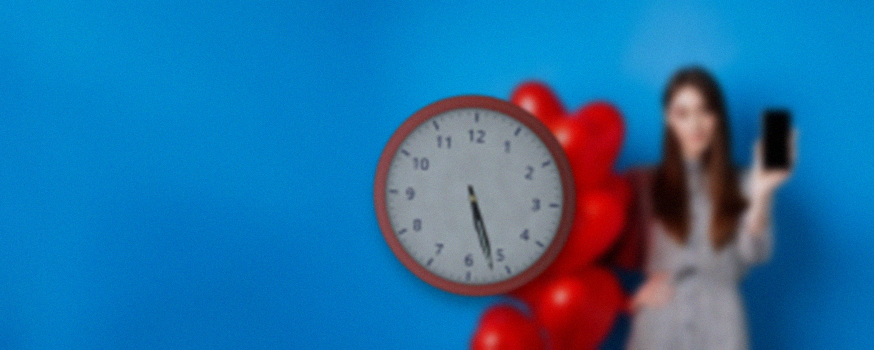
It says 5.27
